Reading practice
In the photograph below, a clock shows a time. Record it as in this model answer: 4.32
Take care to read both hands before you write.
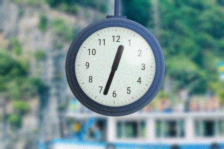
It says 12.33
